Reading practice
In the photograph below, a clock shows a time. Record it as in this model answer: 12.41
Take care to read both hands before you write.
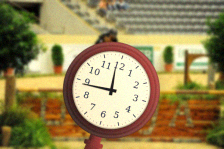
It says 11.44
